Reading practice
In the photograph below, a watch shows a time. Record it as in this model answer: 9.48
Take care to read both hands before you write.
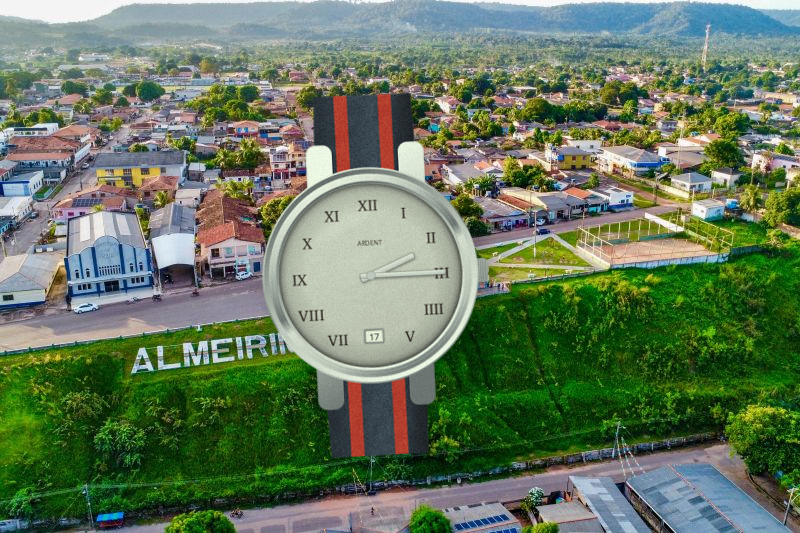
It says 2.15
